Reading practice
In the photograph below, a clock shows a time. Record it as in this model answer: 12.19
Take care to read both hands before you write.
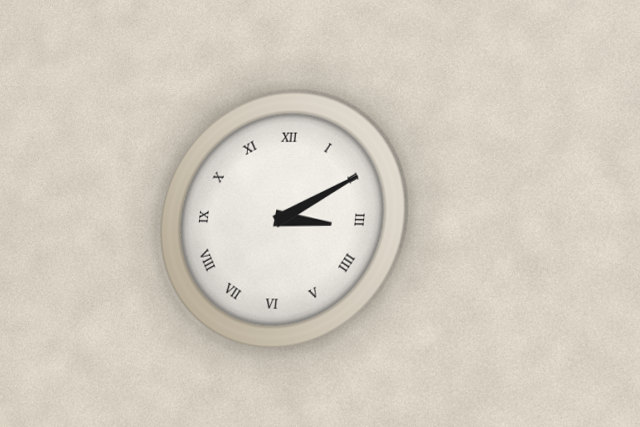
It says 3.10
